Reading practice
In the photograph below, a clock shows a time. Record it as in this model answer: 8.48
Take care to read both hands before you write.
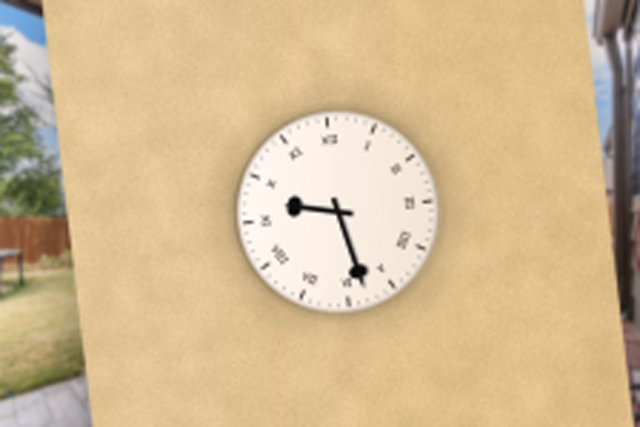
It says 9.28
